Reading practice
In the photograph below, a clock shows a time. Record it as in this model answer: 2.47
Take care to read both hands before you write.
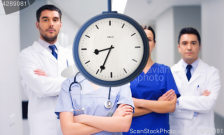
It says 8.34
